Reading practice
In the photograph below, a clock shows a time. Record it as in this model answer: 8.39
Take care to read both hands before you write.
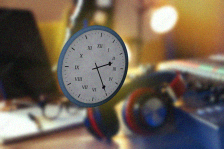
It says 2.25
